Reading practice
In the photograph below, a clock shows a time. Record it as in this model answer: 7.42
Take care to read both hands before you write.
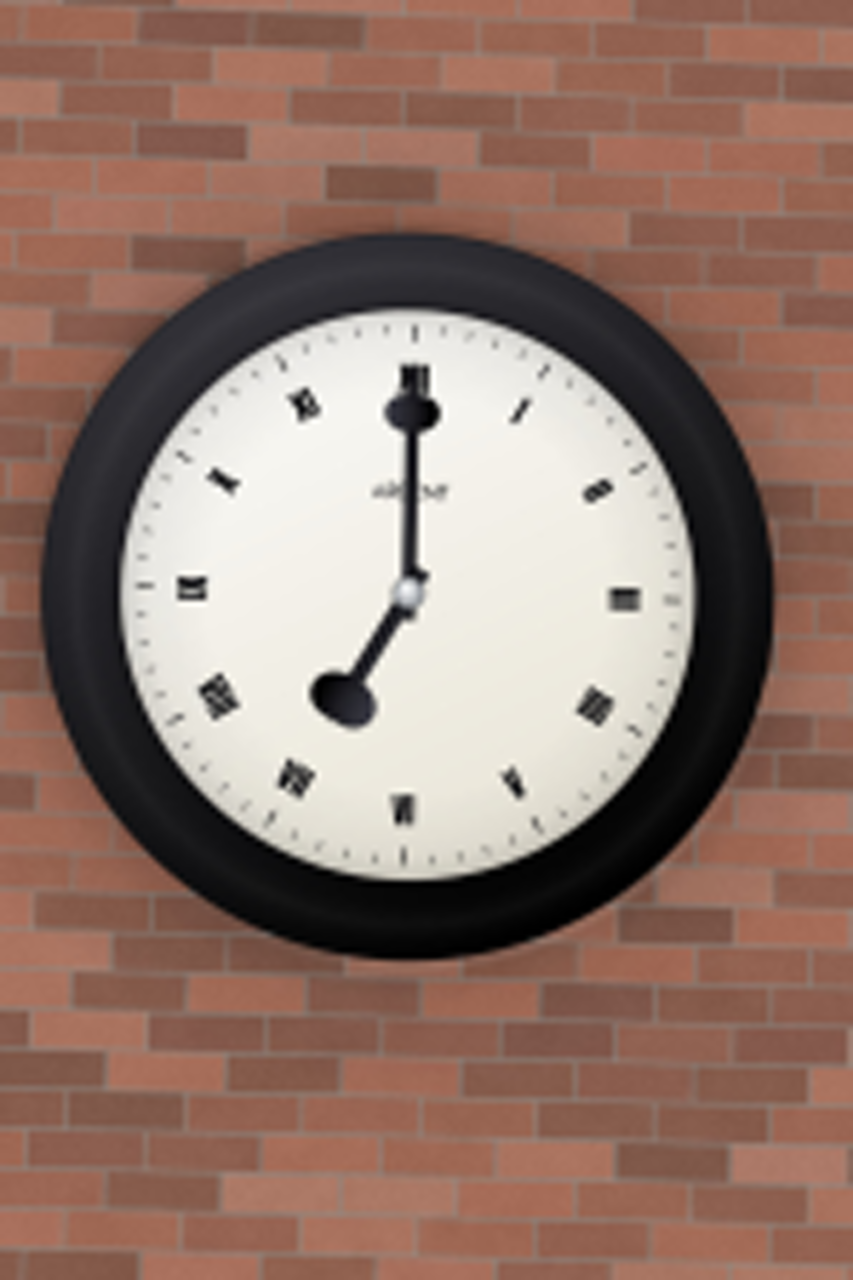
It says 7.00
